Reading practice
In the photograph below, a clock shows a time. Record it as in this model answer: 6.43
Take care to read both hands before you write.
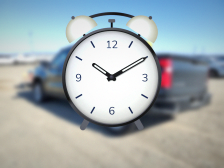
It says 10.10
